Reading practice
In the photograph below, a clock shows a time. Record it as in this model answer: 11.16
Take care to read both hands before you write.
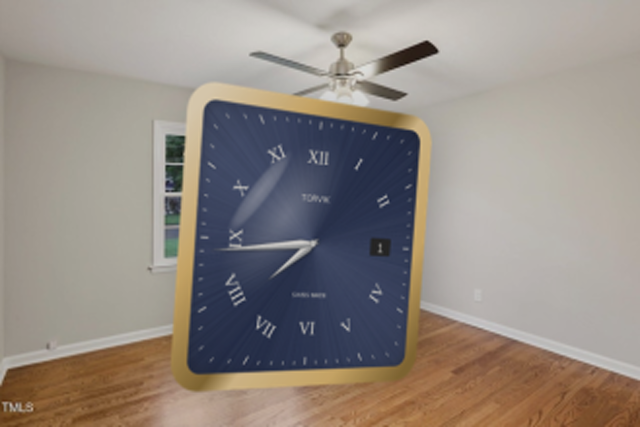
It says 7.44
